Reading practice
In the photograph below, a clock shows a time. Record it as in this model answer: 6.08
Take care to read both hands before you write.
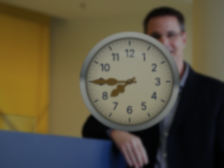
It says 7.45
